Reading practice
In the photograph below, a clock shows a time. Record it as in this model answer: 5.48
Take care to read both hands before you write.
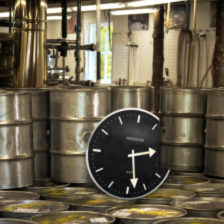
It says 2.28
